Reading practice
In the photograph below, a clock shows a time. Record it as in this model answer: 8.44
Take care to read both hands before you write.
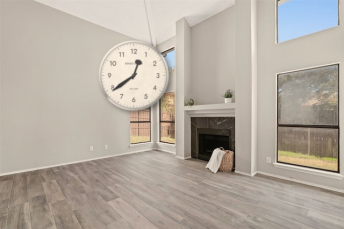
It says 12.39
